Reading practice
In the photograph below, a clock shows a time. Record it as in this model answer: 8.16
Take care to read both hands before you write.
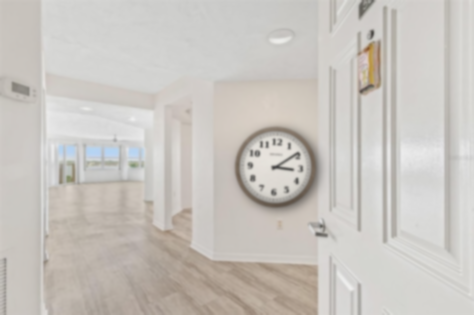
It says 3.09
